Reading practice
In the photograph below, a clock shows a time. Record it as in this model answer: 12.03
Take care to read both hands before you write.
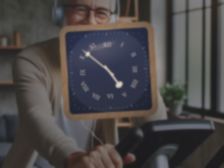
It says 4.52
